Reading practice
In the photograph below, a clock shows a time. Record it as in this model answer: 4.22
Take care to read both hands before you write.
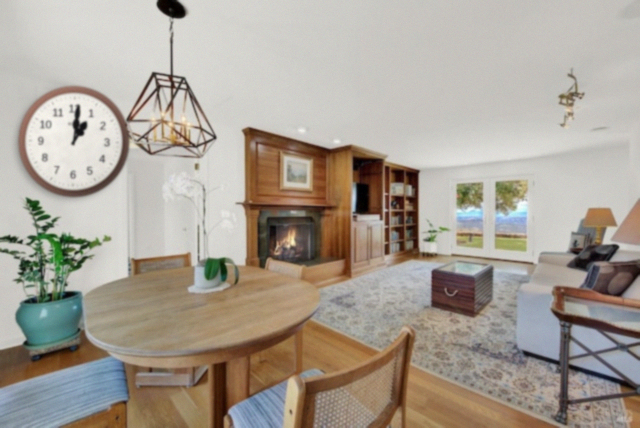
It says 1.01
